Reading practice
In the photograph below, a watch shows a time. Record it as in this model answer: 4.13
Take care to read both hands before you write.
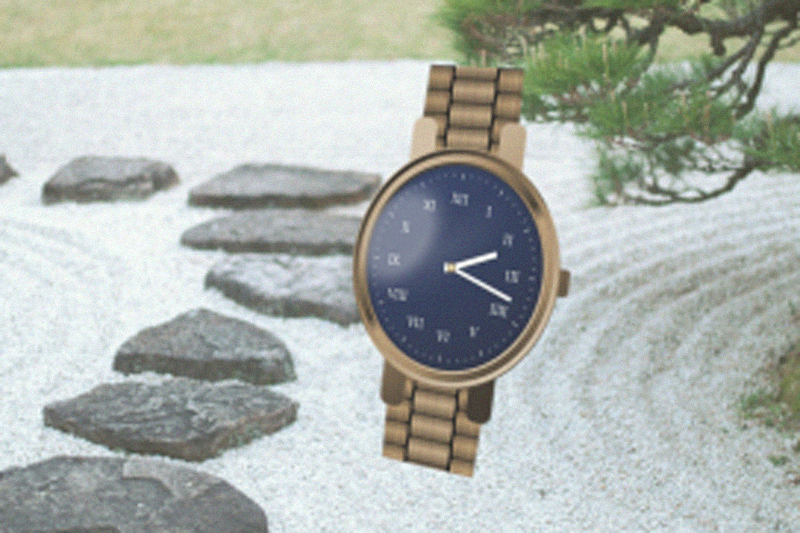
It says 2.18
